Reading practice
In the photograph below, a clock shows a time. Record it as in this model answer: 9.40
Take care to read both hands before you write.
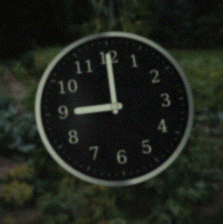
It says 9.00
